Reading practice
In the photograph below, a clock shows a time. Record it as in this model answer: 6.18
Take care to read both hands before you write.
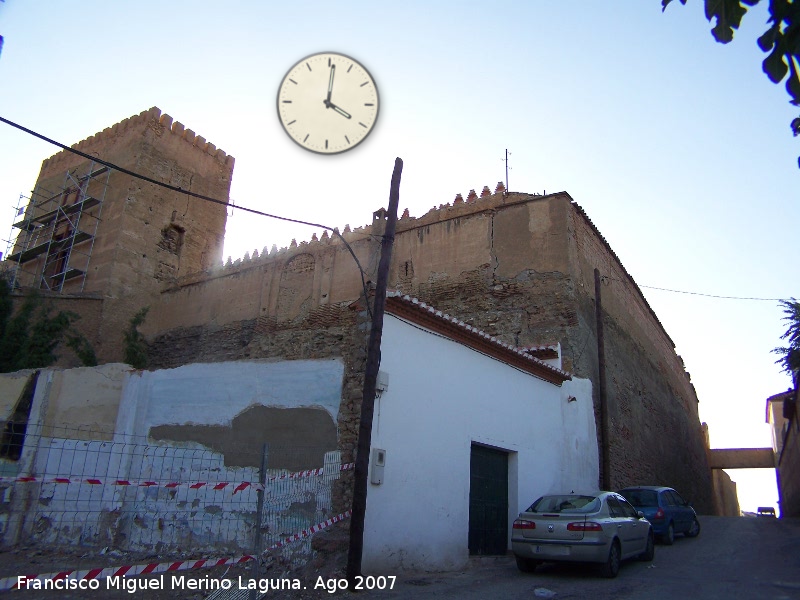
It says 4.01
